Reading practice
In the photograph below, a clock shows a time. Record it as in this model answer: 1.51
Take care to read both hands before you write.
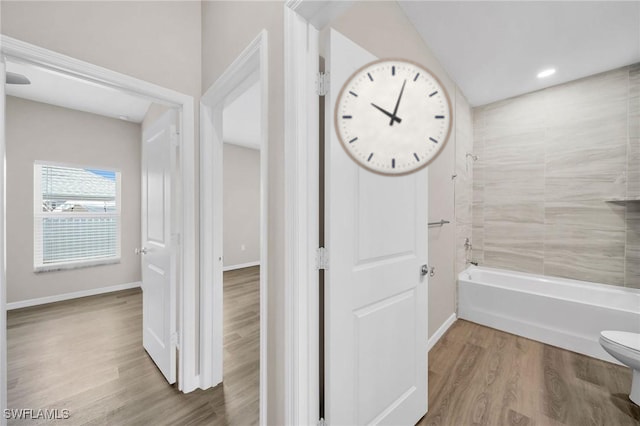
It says 10.03
